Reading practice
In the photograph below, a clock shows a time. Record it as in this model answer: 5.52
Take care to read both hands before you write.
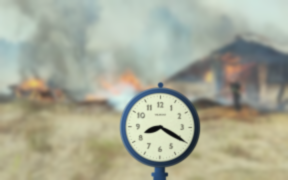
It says 8.20
